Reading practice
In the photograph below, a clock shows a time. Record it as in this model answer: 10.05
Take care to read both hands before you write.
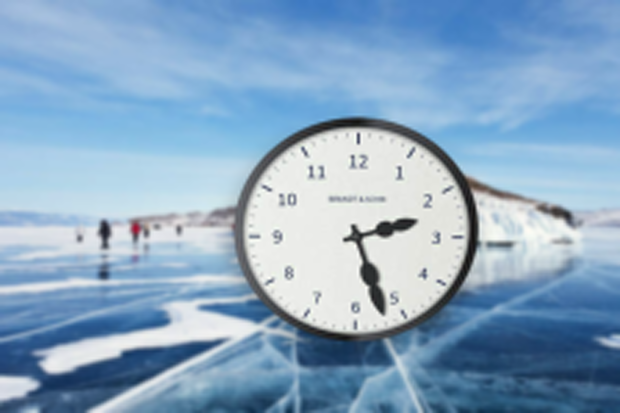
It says 2.27
